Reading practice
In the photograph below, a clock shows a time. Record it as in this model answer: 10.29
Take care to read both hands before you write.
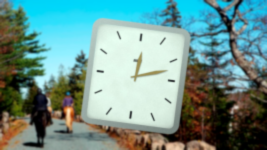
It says 12.12
